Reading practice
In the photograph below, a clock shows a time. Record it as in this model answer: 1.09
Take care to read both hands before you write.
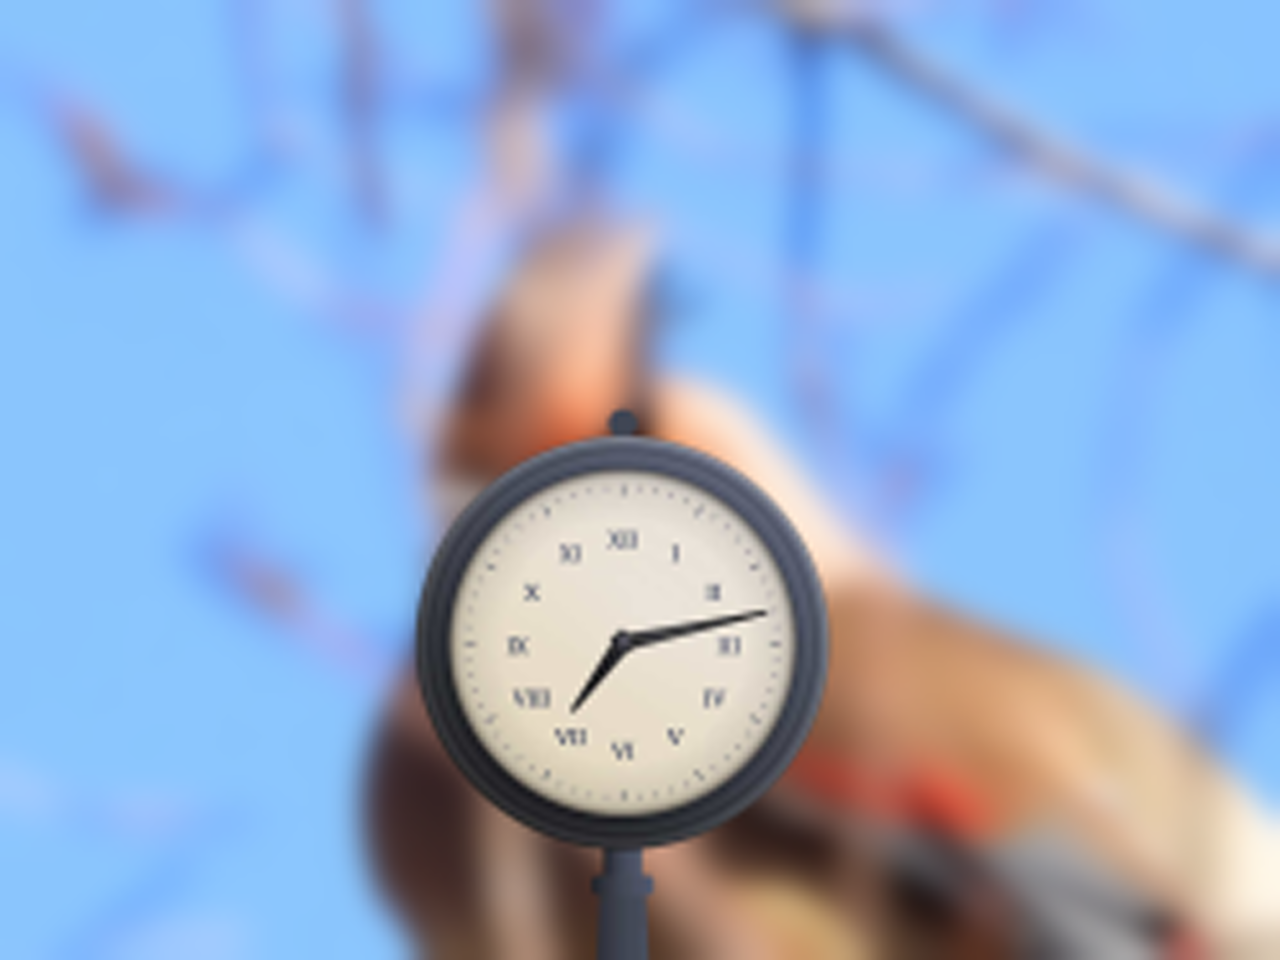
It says 7.13
